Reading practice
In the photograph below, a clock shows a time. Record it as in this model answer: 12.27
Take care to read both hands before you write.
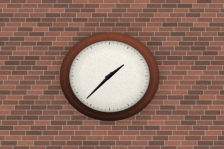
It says 1.37
